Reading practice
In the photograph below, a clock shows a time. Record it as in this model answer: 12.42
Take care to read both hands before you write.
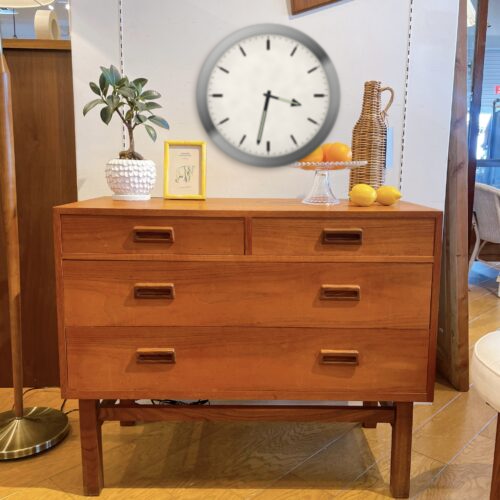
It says 3.32
